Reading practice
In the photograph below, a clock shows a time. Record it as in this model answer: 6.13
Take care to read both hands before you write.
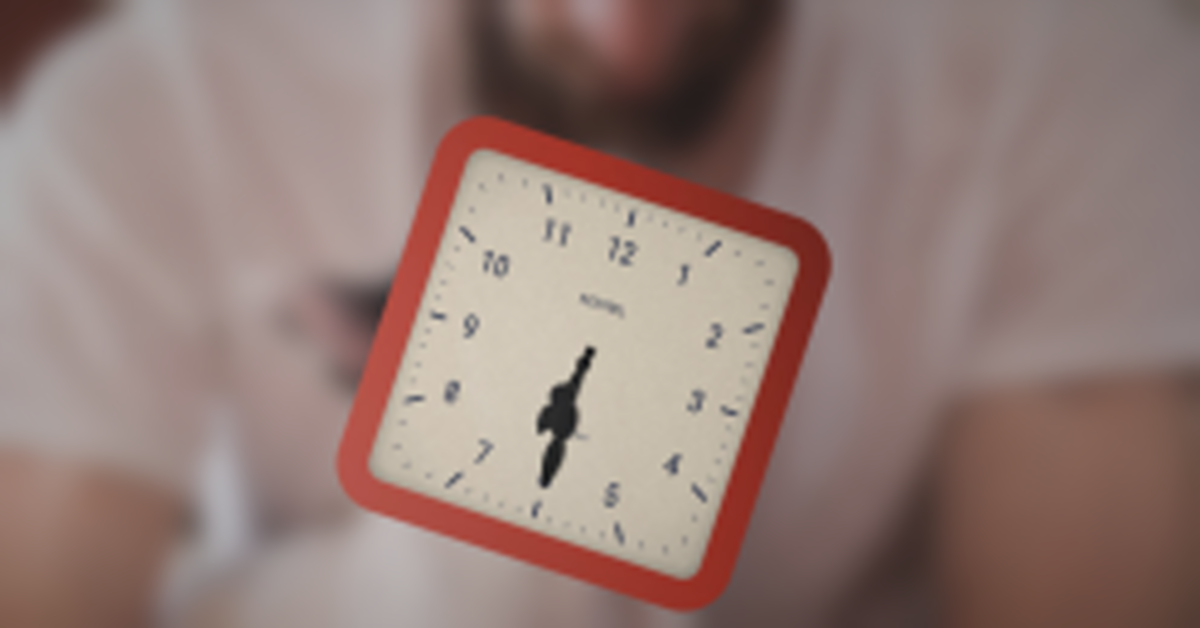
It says 6.30
